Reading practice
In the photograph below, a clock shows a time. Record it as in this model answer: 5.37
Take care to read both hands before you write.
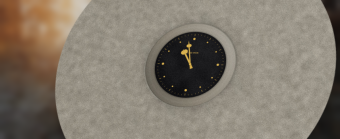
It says 10.58
